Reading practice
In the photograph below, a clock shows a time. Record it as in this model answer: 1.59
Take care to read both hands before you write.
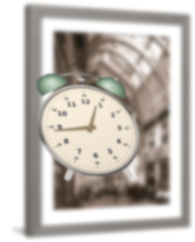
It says 12.44
